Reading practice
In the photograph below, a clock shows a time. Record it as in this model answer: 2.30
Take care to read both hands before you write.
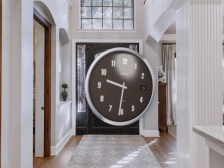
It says 9.31
